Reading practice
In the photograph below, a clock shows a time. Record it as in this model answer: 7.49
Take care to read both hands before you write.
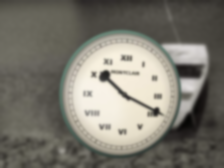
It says 10.19
